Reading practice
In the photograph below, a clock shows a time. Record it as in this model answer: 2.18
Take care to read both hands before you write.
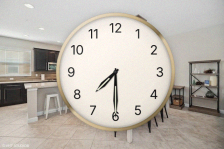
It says 7.30
